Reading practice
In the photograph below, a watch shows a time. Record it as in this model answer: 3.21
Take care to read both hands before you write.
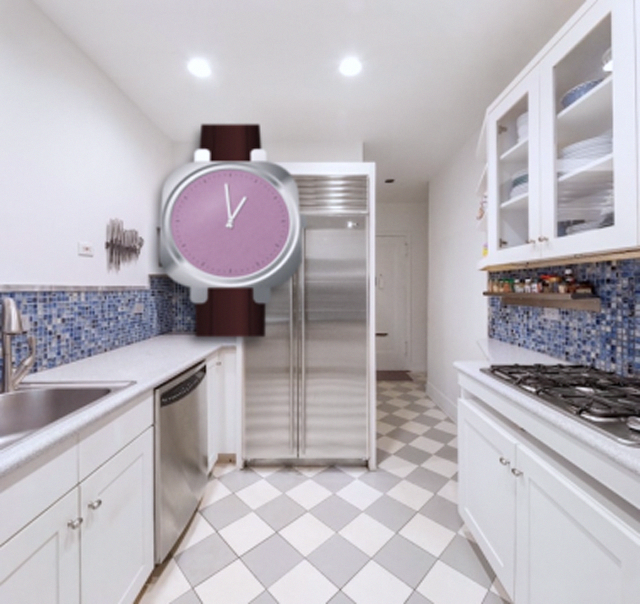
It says 12.59
